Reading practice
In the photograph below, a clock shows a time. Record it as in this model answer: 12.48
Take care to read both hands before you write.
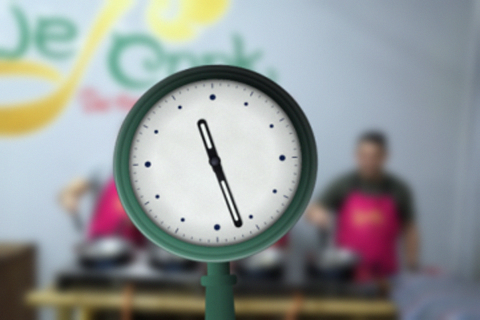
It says 11.27
